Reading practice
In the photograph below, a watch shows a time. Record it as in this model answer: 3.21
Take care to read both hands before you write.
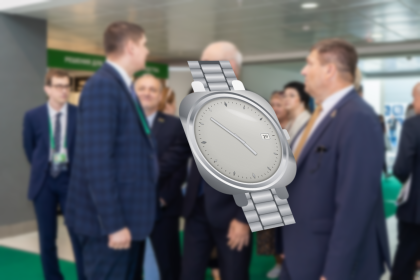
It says 4.53
